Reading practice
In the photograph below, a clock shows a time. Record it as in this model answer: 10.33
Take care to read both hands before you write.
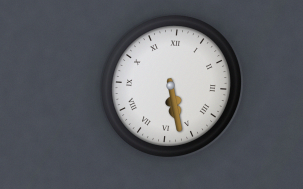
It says 5.27
